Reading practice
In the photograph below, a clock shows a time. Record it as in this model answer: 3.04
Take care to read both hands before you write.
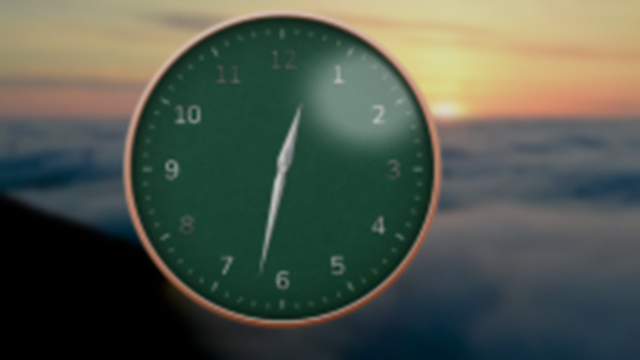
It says 12.32
